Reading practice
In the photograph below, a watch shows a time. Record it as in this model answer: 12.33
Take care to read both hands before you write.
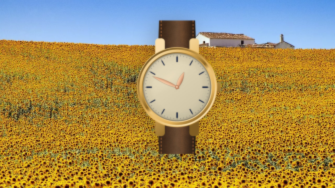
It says 12.49
